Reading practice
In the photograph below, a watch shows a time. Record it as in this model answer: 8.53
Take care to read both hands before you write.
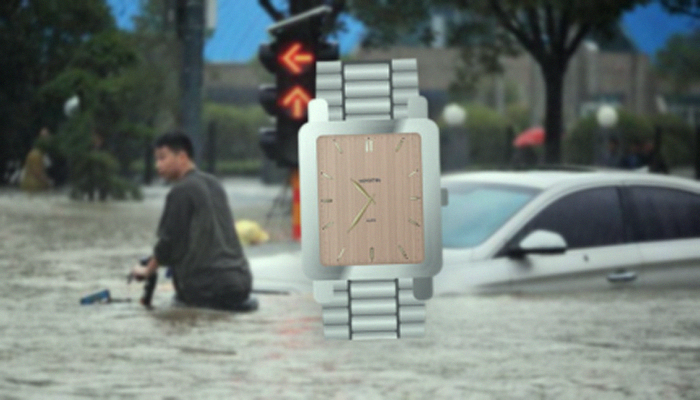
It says 10.36
